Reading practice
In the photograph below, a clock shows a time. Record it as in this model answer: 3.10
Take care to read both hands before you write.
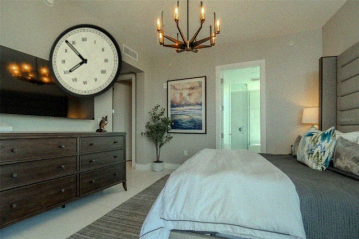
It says 7.53
